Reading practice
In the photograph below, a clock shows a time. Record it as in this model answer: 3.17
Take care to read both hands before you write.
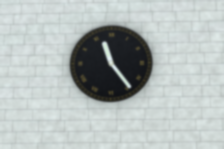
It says 11.24
